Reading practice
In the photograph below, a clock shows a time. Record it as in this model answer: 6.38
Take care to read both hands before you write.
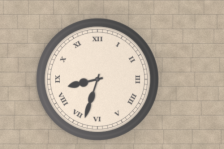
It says 8.33
